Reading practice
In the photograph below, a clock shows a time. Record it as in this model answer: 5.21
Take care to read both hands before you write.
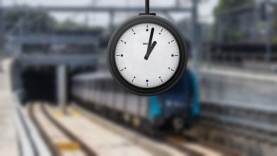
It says 1.02
